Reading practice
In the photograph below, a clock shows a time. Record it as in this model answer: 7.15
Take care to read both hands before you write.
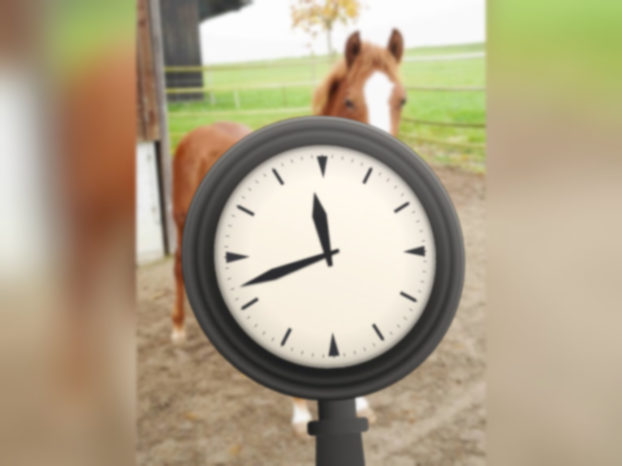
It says 11.42
